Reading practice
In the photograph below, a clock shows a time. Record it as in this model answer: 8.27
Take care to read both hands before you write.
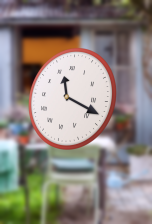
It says 11.18
